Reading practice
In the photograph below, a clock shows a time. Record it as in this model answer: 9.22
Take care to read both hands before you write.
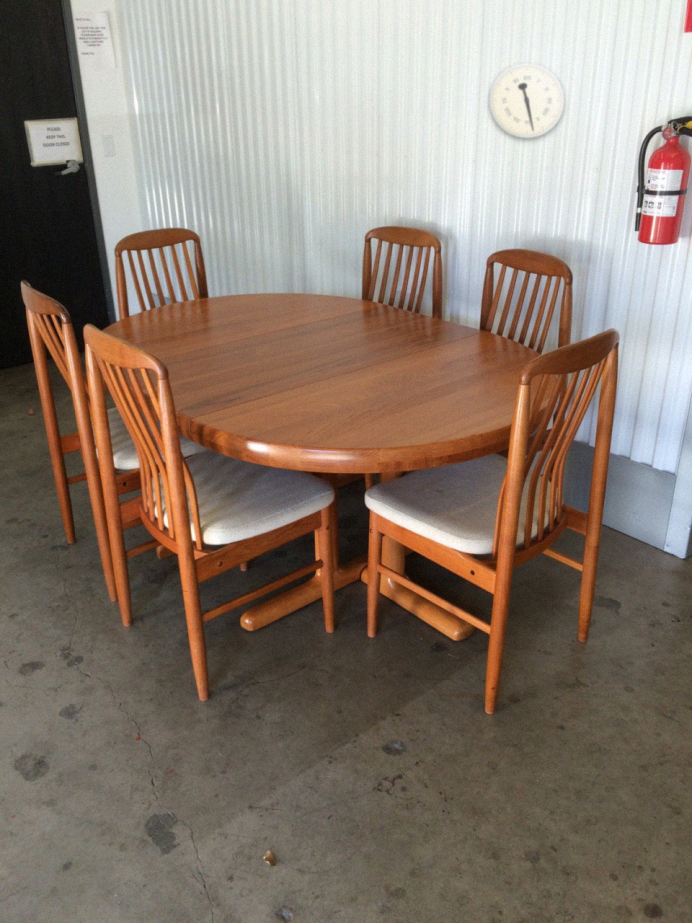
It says 11.28
